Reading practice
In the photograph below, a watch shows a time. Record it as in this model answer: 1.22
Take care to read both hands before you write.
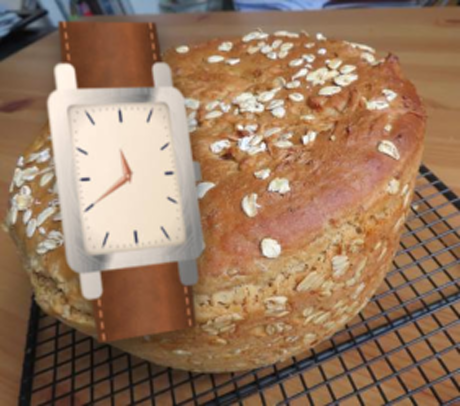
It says 11.40
